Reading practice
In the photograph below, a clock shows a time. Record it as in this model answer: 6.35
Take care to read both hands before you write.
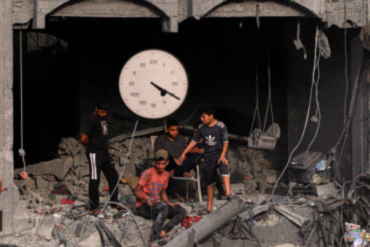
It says 4.20
